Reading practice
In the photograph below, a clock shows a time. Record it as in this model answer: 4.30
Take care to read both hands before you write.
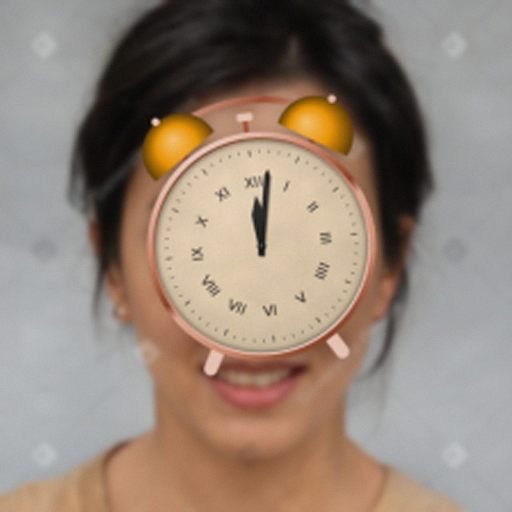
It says 12.02
